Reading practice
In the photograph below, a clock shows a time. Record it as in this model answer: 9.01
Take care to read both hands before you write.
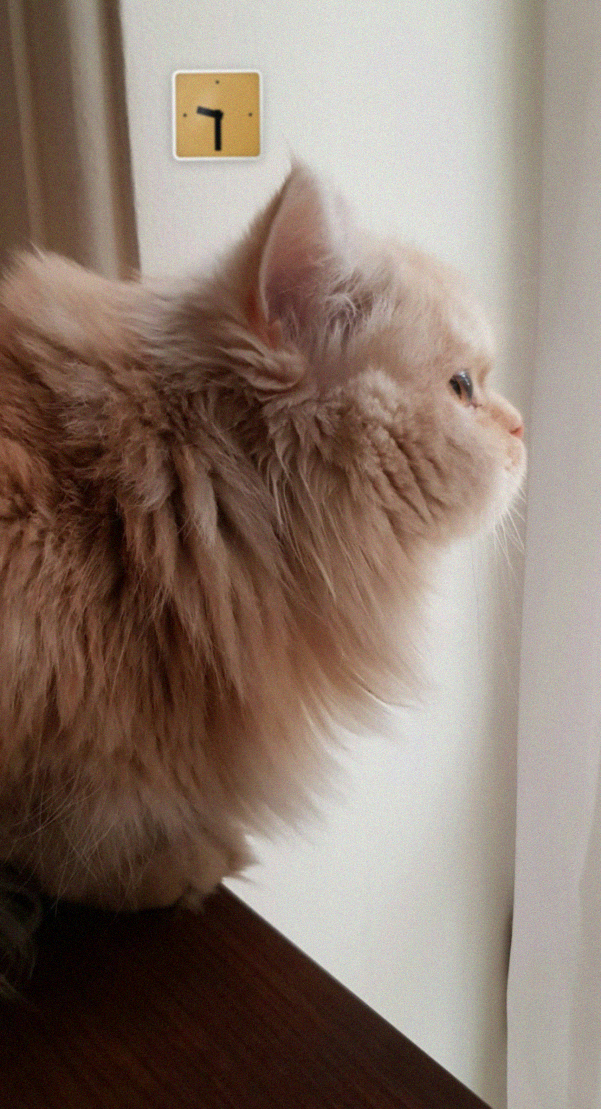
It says 9.30
